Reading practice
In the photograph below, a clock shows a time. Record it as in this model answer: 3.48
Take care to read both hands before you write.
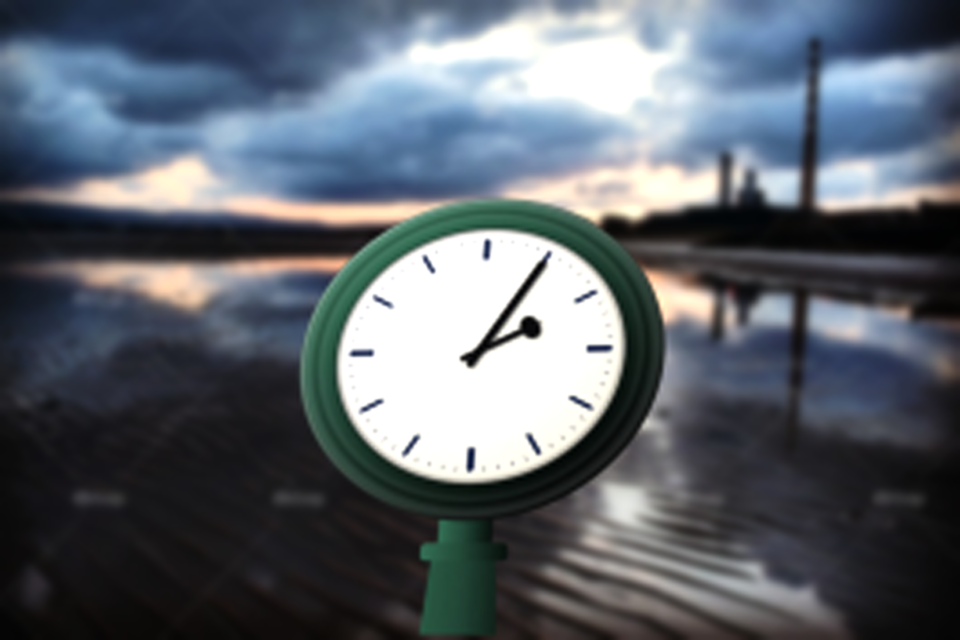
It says 2.05
